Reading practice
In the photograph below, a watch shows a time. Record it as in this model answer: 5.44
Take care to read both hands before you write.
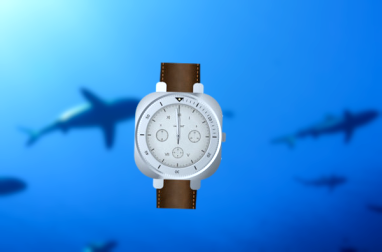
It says 11.59
